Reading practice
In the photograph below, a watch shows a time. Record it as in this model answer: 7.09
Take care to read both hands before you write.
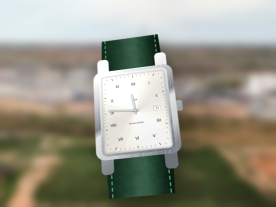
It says 11.46
